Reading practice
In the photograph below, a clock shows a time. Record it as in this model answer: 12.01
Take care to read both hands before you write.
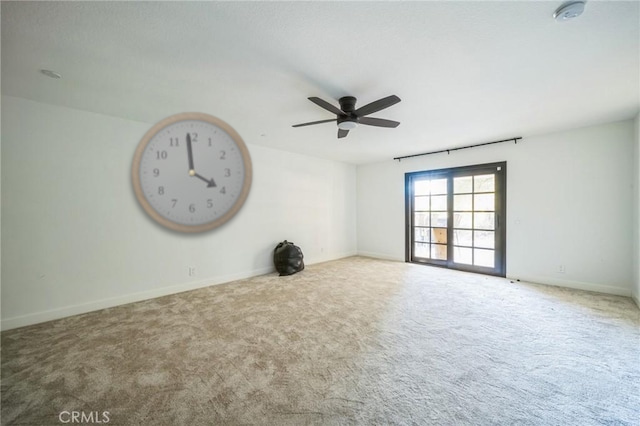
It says 3.59
